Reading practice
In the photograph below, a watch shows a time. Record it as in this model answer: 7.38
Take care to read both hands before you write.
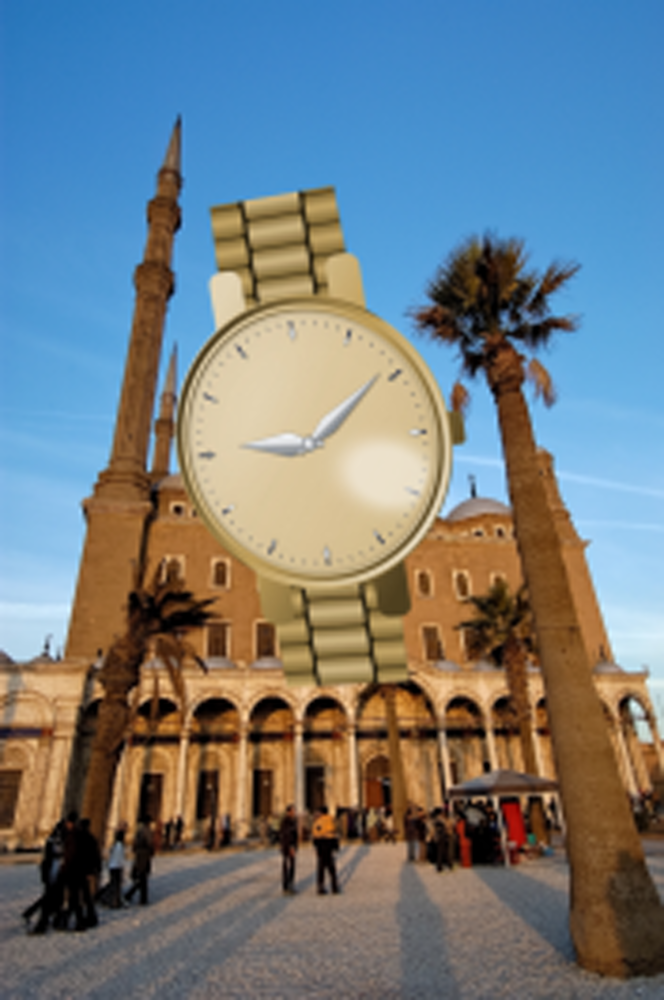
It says 9.09
